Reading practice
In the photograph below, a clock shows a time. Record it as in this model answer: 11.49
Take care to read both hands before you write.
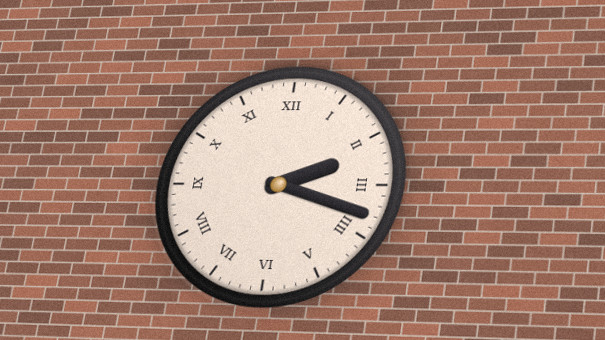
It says 2.18
